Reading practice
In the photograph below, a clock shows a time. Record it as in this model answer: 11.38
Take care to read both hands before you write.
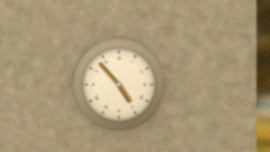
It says 4.53
